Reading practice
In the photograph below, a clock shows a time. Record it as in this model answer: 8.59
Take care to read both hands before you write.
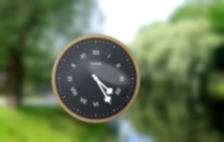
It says 4.25
